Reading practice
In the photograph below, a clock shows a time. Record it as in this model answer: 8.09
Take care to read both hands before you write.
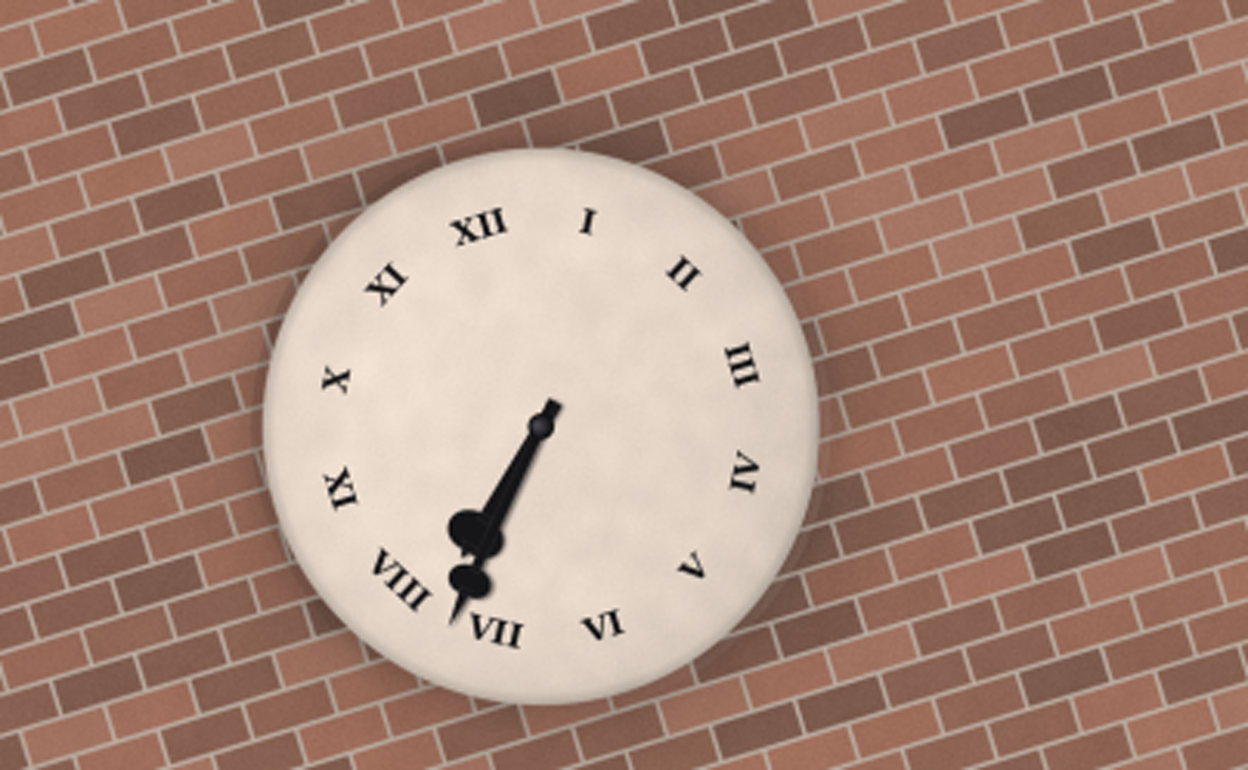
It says 7.37
